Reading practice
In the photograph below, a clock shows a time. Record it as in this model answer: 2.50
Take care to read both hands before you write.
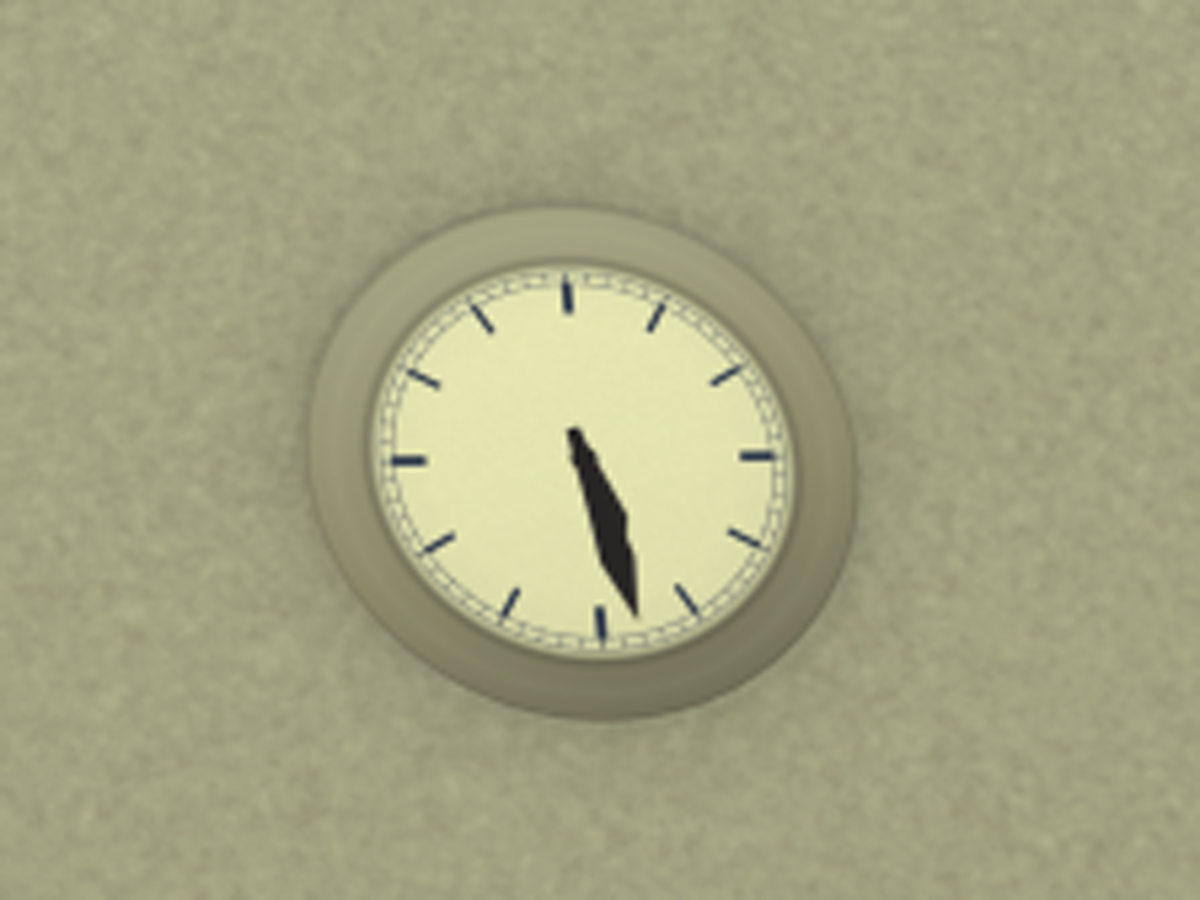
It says 5.28
